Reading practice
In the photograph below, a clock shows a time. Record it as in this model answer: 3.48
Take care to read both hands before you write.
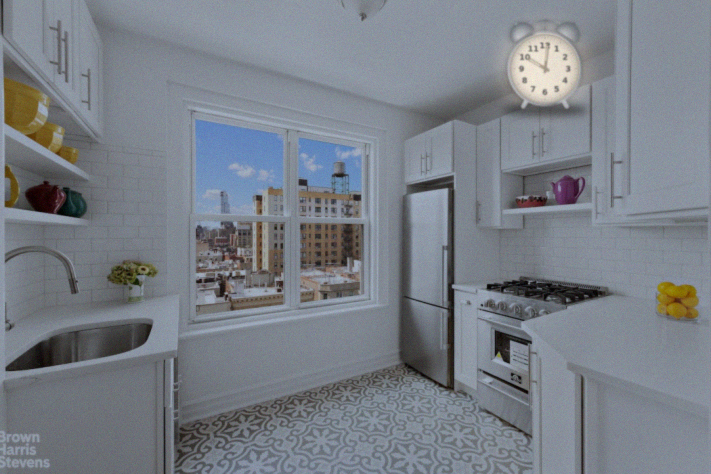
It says 10.01
